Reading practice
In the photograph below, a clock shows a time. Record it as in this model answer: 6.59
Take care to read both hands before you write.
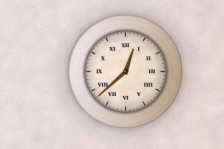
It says 12.38
